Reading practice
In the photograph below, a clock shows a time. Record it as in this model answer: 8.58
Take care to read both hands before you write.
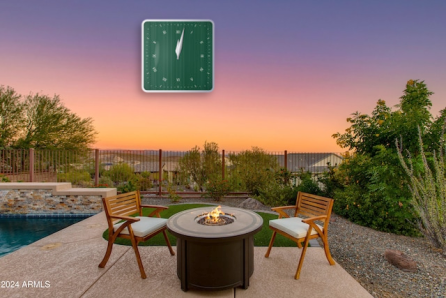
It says 12.02
